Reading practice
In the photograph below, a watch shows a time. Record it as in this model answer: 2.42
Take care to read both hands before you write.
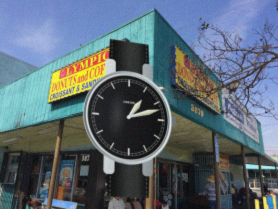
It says 1.12
